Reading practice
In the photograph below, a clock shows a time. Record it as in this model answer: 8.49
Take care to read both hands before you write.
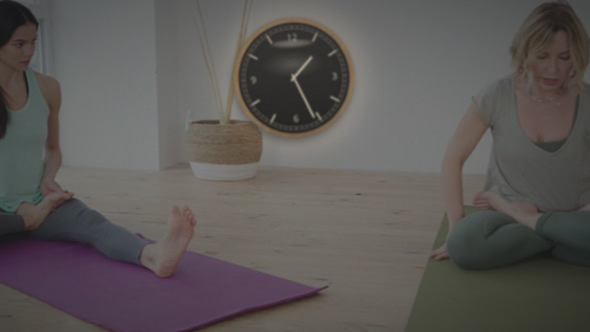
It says 1.26
